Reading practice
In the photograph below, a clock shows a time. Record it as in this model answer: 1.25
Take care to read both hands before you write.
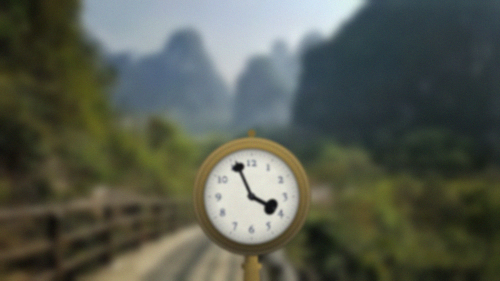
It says 3.56
